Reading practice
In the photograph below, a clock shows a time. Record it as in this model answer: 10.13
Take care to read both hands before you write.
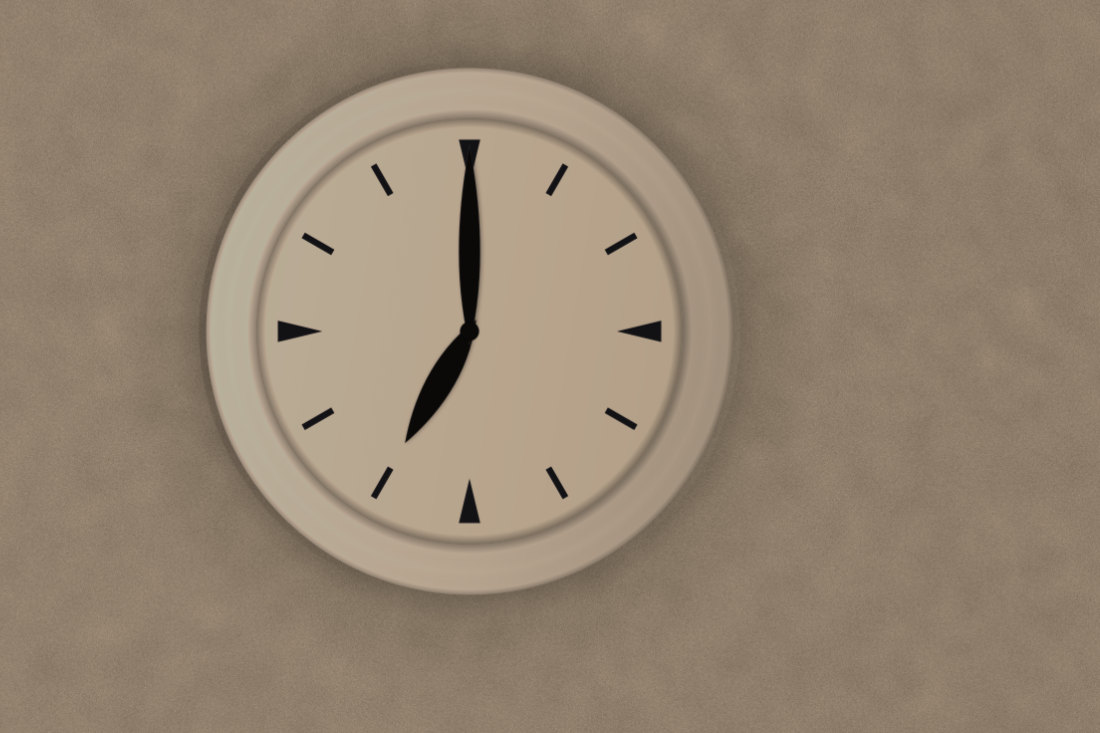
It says 7.00
